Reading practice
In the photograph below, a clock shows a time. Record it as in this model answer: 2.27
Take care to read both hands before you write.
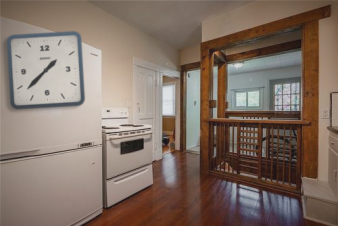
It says 1.38
